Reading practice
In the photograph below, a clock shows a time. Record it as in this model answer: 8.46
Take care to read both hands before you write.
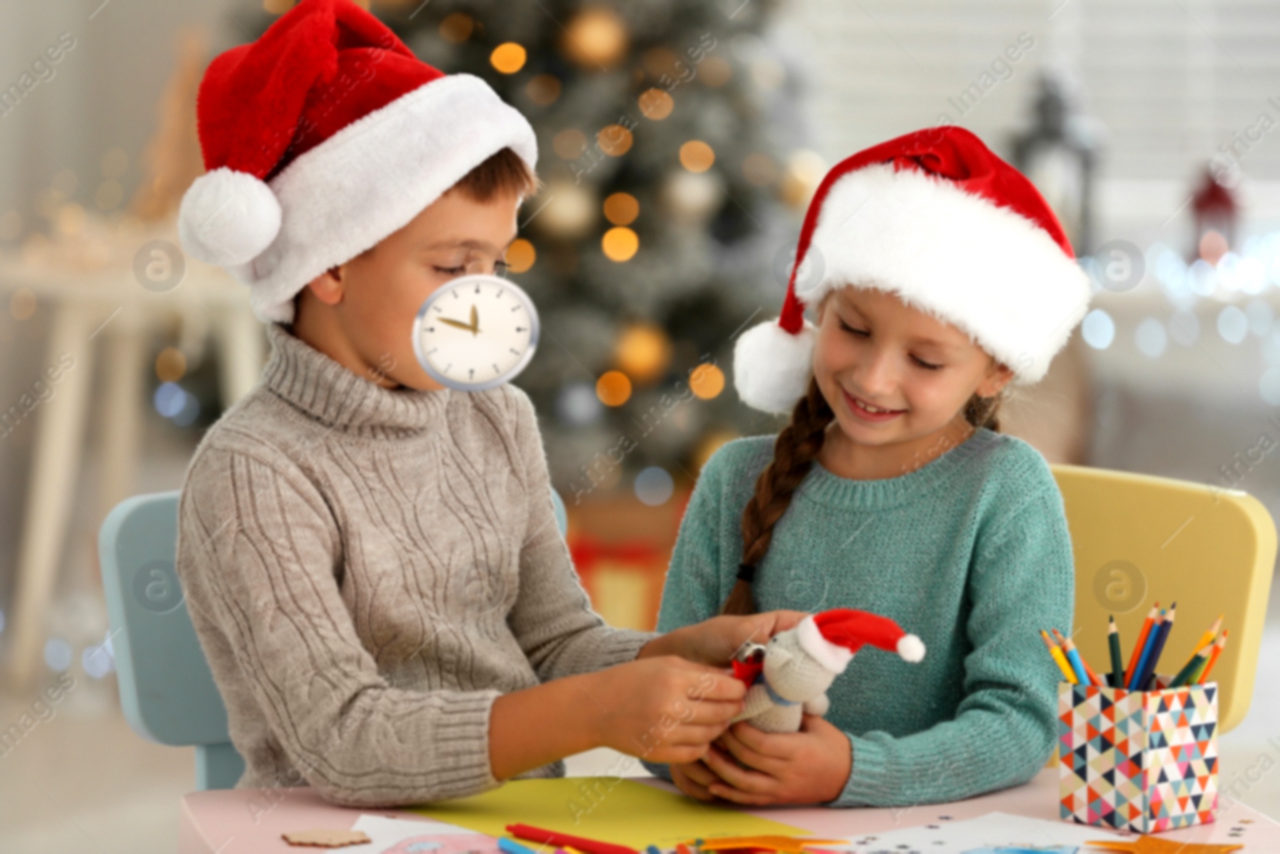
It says 11.48
